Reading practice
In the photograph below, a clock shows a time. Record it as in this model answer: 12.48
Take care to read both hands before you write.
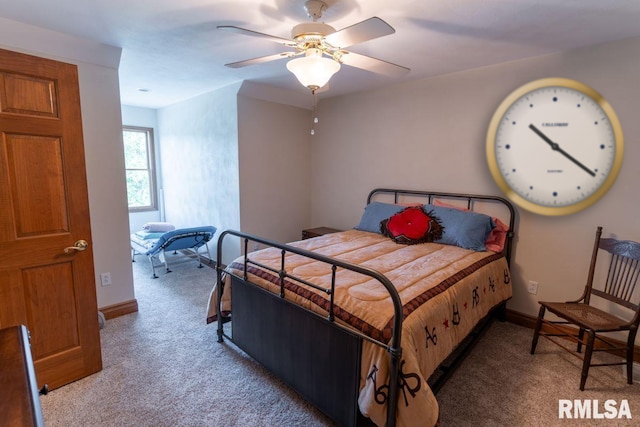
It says 10.21
